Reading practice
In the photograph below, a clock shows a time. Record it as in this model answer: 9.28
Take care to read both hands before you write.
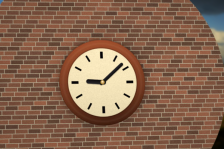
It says 9.08
